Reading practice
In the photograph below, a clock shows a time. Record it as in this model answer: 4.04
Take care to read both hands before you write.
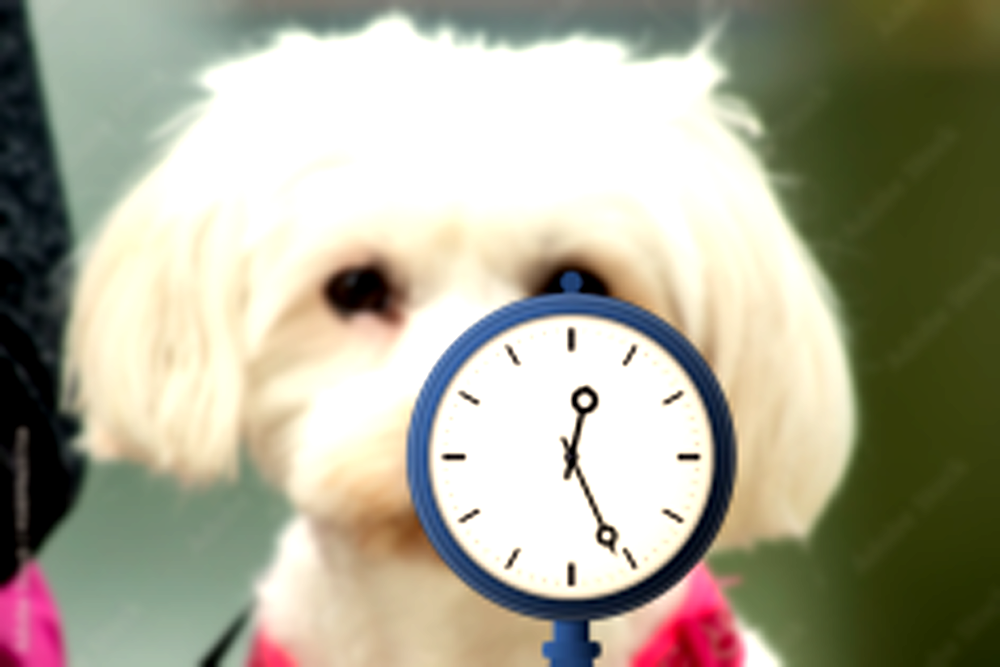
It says 12.26
